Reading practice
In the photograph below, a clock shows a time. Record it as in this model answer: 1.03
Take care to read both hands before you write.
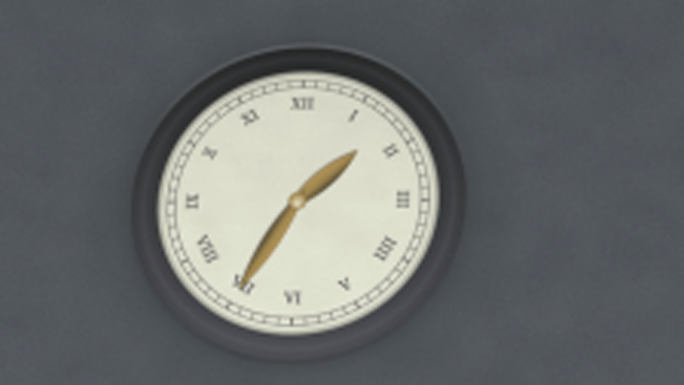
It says 1.35
